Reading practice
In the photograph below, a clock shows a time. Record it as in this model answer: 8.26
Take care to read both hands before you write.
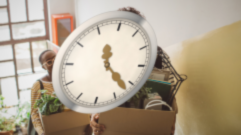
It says 11.22
